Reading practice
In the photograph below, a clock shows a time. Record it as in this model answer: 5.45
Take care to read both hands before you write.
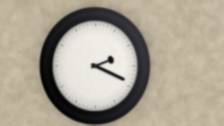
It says 2.19
